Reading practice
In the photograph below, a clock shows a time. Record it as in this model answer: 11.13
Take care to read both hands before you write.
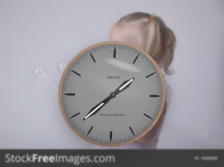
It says 1.38
